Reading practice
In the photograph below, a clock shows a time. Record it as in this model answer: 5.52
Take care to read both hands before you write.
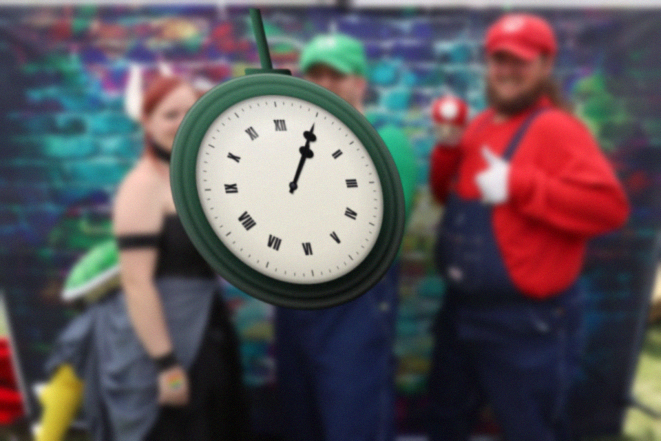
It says 1.05
